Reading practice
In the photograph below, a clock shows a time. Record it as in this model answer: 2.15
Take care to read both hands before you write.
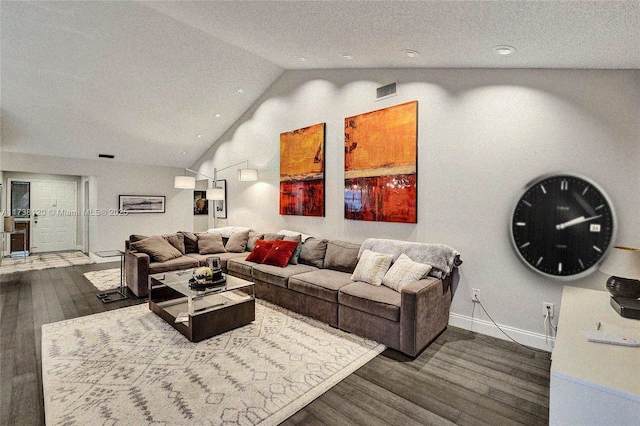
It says 2.12
